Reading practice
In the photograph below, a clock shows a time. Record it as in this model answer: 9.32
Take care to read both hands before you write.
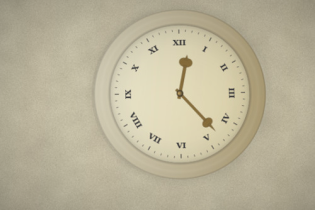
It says 12.23
